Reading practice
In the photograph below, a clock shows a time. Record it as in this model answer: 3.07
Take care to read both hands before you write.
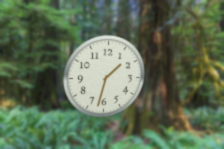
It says 1.32
